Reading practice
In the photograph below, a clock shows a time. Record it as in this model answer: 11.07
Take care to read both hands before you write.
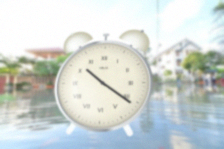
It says 10.21
